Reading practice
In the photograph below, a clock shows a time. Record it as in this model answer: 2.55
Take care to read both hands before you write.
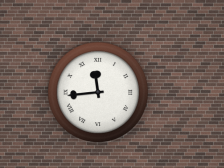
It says 11.44
